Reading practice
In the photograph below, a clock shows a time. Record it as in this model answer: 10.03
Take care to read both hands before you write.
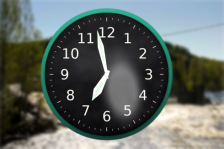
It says 6.58
